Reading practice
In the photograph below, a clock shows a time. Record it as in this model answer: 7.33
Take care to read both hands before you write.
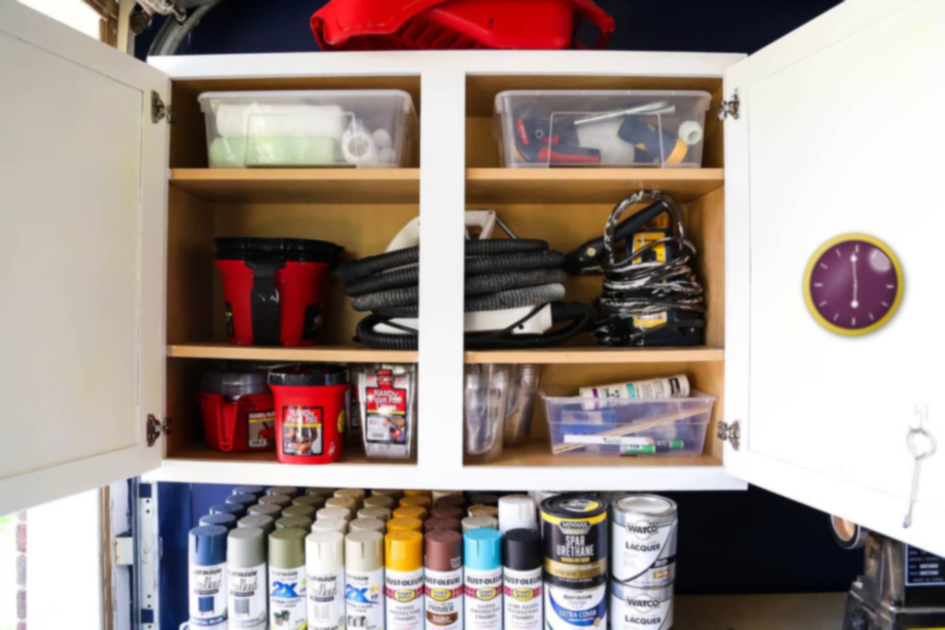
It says 5.59
